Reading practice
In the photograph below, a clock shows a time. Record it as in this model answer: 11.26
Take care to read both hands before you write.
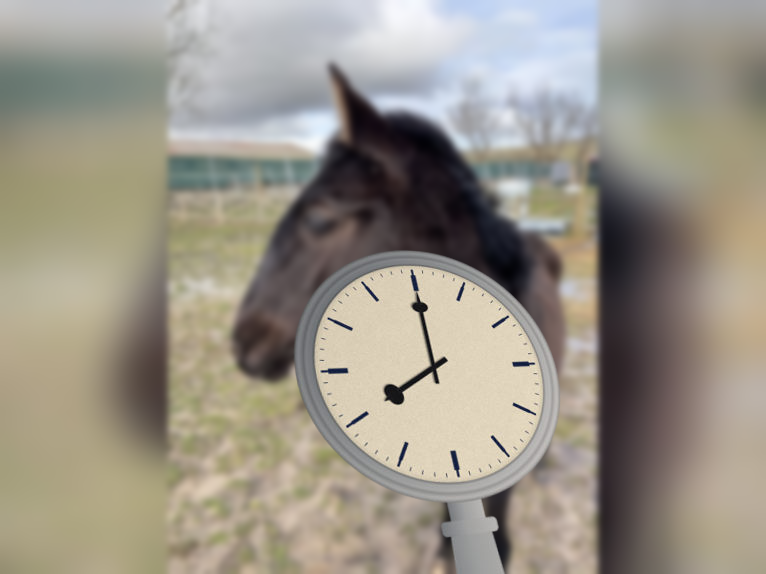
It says 8.00
